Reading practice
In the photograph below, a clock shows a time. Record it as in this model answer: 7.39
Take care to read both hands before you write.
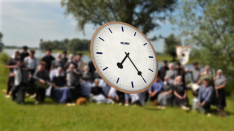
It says 7.25
